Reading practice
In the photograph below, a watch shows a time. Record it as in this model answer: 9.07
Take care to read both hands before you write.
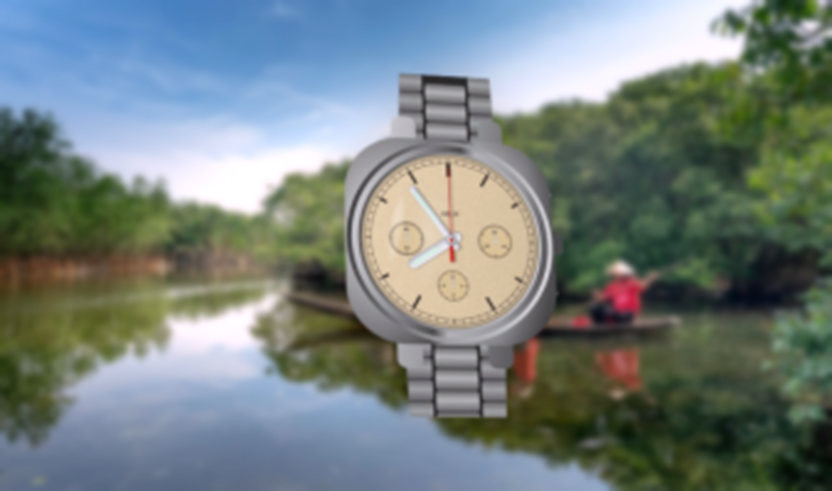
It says 7.54
